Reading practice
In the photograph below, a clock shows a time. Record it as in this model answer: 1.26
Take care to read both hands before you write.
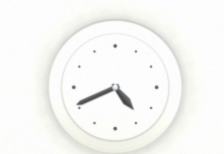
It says 4.41
